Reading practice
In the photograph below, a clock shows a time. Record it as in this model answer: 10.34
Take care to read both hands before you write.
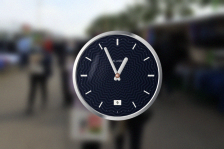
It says 12.56
